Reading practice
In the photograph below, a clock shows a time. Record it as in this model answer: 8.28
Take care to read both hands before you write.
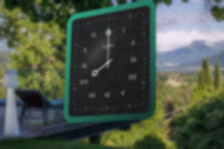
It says 8.00
